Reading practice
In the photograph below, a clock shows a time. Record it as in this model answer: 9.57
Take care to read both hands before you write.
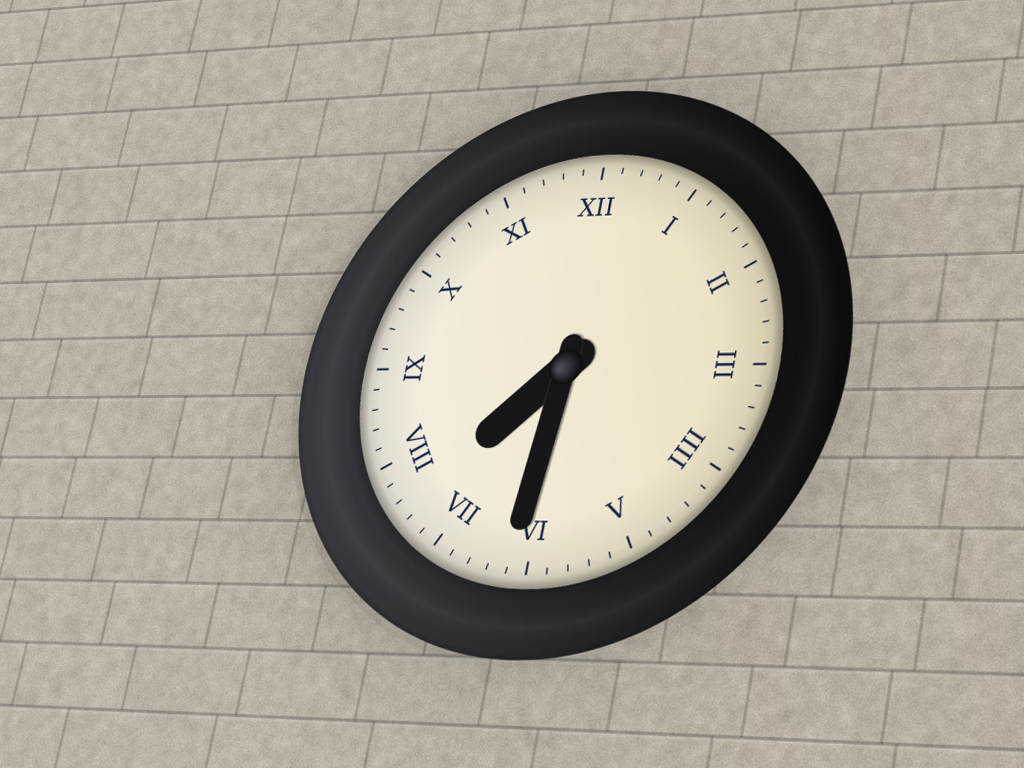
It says 7.31
